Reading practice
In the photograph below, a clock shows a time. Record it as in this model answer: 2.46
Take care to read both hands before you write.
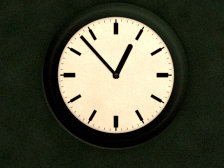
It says 12.53
